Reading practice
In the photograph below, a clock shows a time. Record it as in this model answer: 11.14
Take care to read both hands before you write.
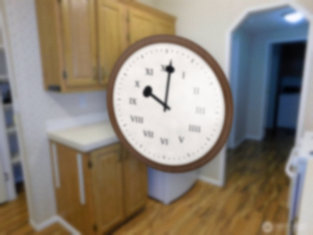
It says 10.01
